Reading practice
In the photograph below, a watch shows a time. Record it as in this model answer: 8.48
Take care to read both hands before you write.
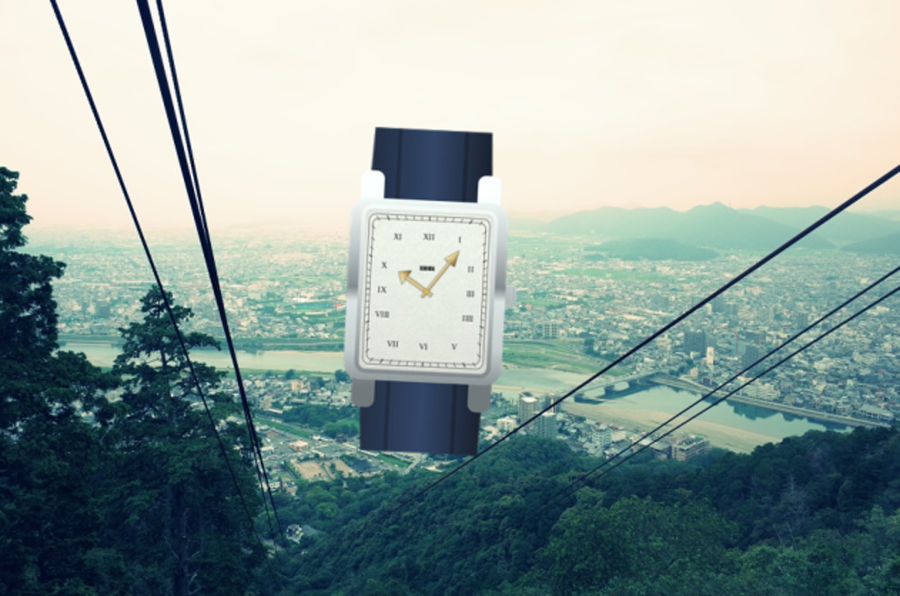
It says 10.06
